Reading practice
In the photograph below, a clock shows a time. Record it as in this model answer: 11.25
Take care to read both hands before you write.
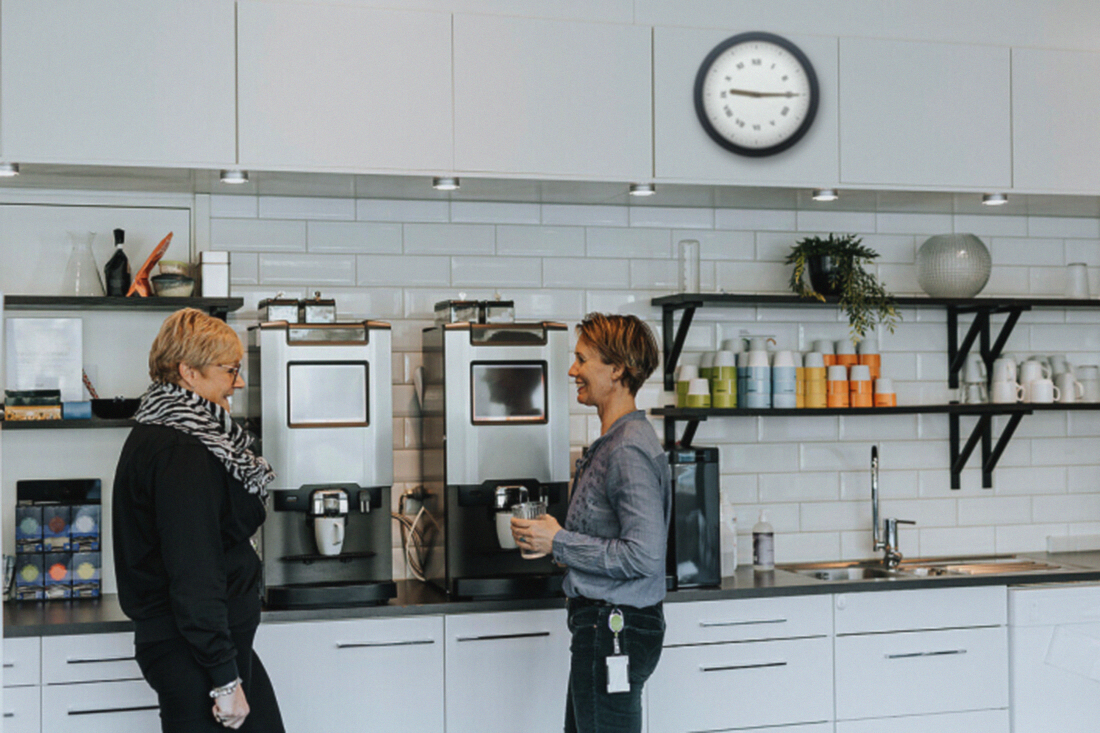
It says 9.15
